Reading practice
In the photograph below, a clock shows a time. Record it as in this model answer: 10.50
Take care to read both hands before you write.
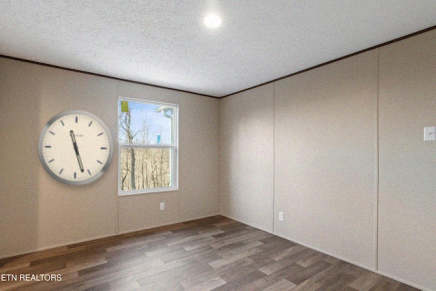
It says 11.27
